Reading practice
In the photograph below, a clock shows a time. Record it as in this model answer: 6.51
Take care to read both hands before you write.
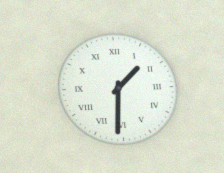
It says 1.31
